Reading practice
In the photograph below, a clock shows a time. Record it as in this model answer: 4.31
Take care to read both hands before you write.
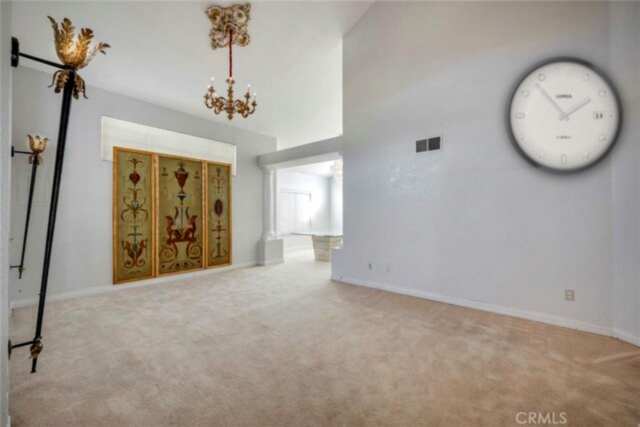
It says 1.53
